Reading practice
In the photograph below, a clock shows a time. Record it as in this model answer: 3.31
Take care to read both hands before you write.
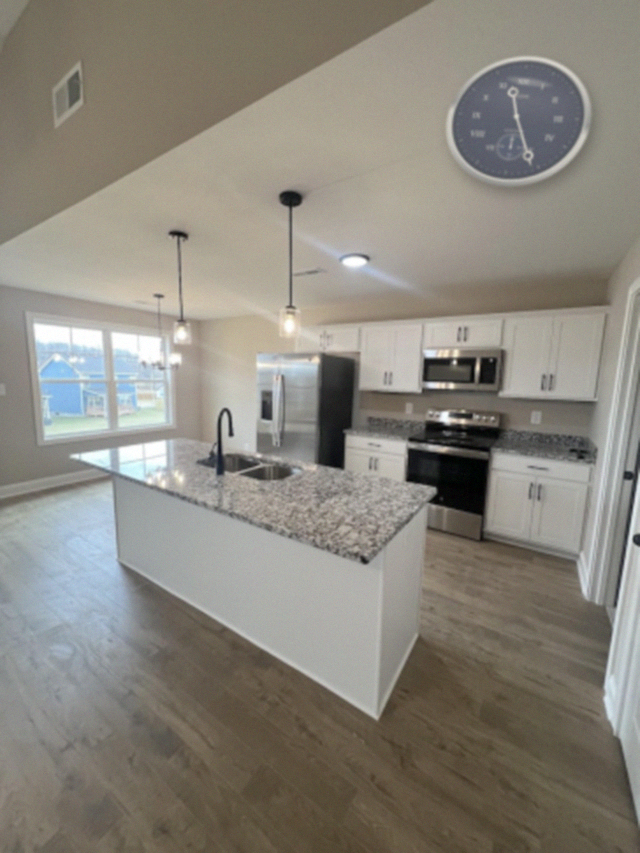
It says 11.26
